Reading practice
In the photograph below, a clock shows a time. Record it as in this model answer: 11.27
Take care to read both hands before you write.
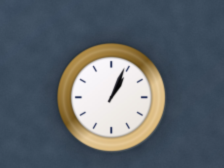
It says 1.04
